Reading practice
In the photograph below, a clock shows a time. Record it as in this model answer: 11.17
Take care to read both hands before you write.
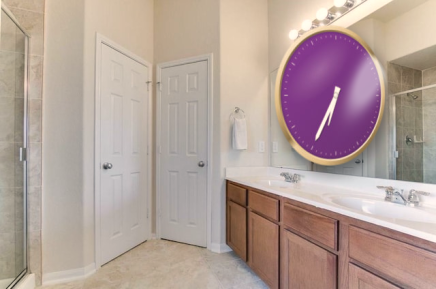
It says 6.35
